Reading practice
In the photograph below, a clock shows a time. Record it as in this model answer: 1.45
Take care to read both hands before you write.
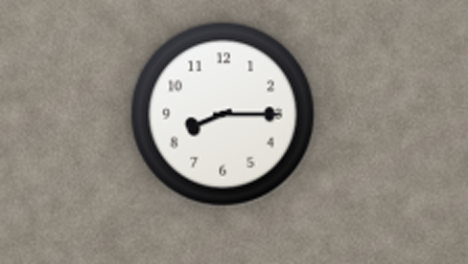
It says 8.15
